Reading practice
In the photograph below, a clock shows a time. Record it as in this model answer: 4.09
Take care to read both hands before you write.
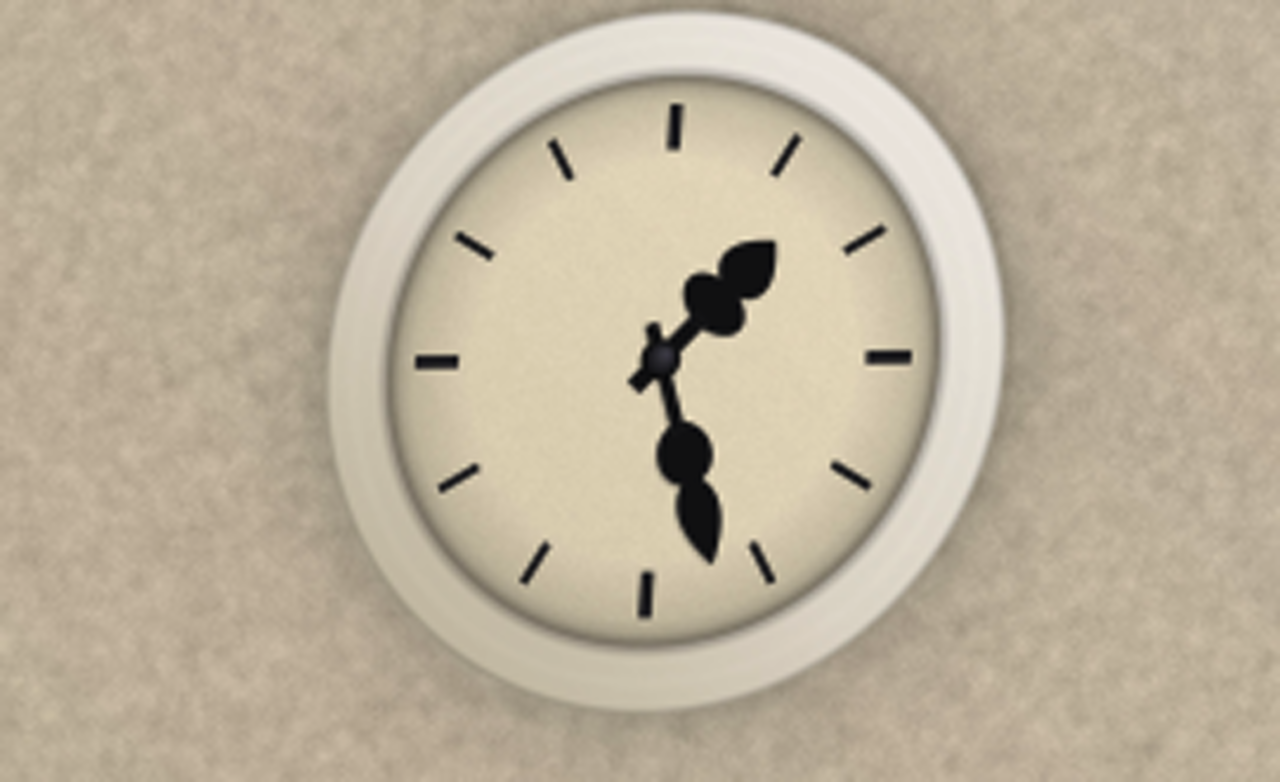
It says 1.27
